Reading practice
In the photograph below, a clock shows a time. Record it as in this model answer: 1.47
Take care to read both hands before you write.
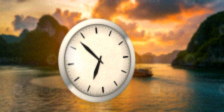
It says 6.53
